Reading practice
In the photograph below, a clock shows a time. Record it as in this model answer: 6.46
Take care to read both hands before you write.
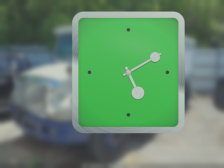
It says 5.10
